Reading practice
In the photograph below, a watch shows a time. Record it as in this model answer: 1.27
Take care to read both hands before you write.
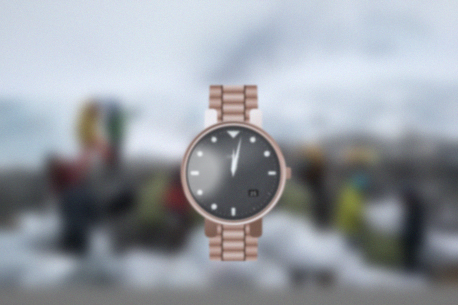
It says 12.02
